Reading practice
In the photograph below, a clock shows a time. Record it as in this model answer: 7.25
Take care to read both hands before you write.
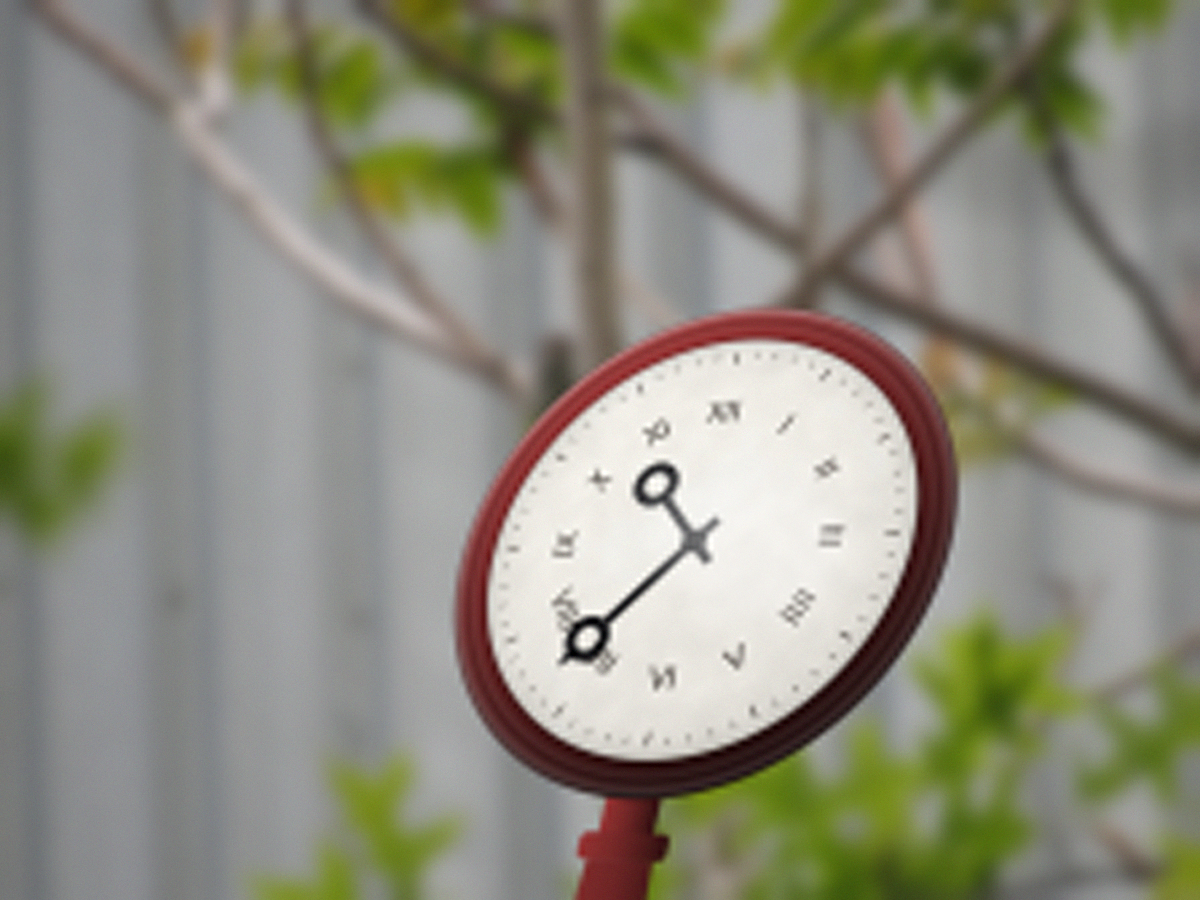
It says 10.37
